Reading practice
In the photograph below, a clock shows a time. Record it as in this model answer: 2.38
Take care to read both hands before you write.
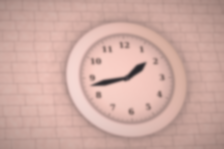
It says 1.43
